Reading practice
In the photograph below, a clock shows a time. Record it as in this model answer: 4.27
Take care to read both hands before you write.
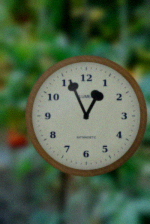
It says 12.56
